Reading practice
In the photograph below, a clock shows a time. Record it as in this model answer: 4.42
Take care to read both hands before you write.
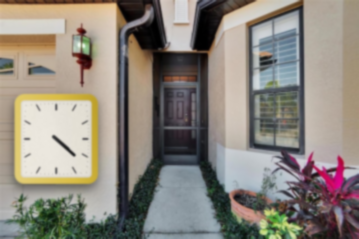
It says 4.22
